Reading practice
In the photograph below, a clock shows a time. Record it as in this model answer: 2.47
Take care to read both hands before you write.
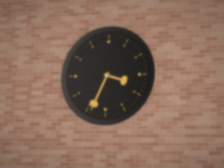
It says 3.34
